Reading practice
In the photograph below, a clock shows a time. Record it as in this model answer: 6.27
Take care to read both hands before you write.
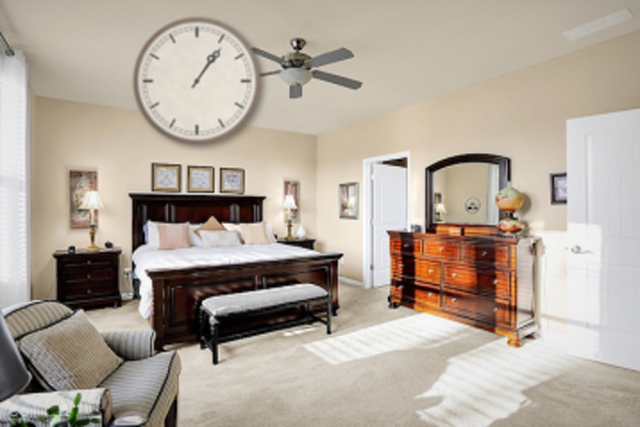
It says 1.06
